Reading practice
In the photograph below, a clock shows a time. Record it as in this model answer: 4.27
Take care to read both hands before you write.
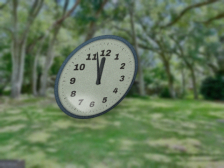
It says 11.57
